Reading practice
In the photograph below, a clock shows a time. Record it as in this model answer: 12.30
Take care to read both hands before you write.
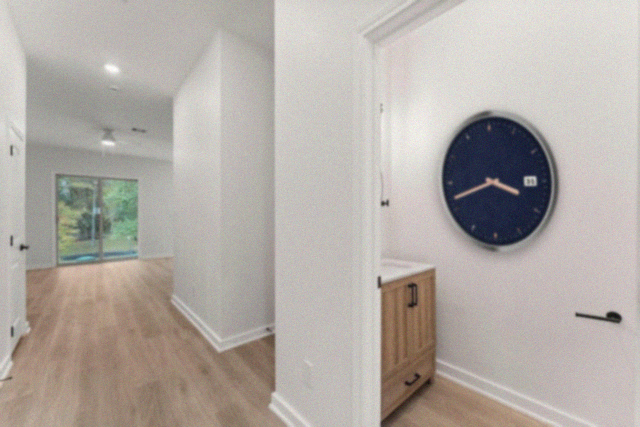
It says 3.42
